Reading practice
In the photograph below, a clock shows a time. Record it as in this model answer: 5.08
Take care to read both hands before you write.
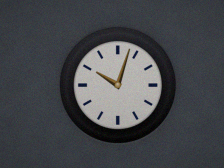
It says 10.03
